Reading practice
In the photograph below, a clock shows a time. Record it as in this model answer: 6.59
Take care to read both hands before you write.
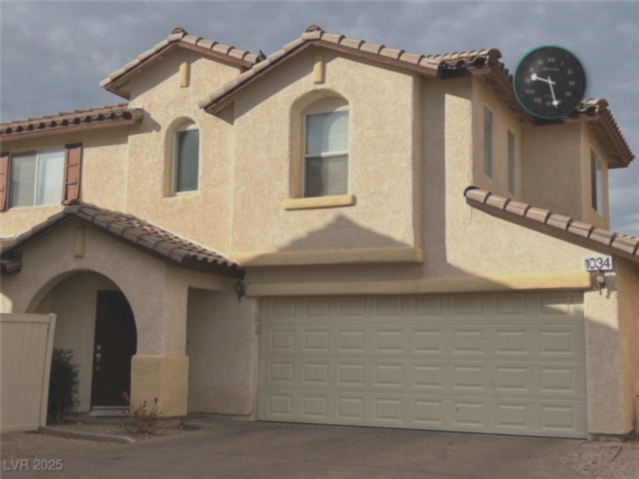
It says 9.27
